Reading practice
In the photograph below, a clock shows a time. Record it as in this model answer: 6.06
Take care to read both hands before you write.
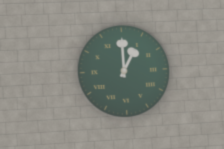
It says 1.00
